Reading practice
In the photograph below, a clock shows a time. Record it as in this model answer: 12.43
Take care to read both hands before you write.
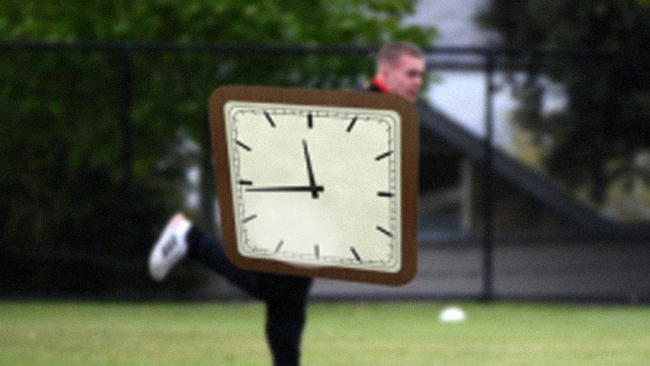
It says 11.44
